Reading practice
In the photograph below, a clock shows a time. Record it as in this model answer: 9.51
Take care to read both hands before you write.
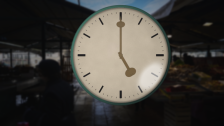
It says 5.00
